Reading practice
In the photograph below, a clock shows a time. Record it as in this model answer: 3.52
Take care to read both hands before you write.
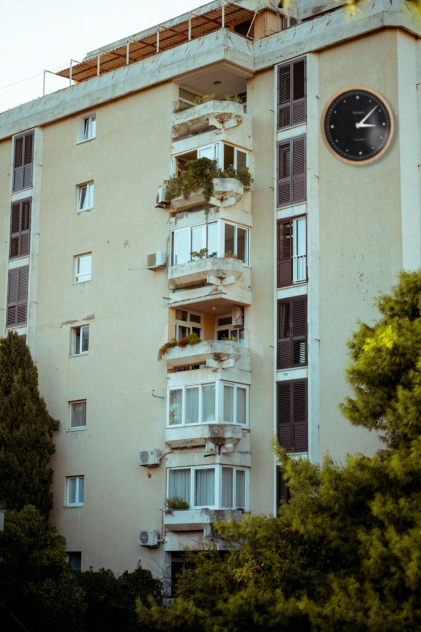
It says 3.08
